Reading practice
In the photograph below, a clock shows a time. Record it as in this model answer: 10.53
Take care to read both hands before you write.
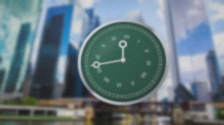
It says 11.42
